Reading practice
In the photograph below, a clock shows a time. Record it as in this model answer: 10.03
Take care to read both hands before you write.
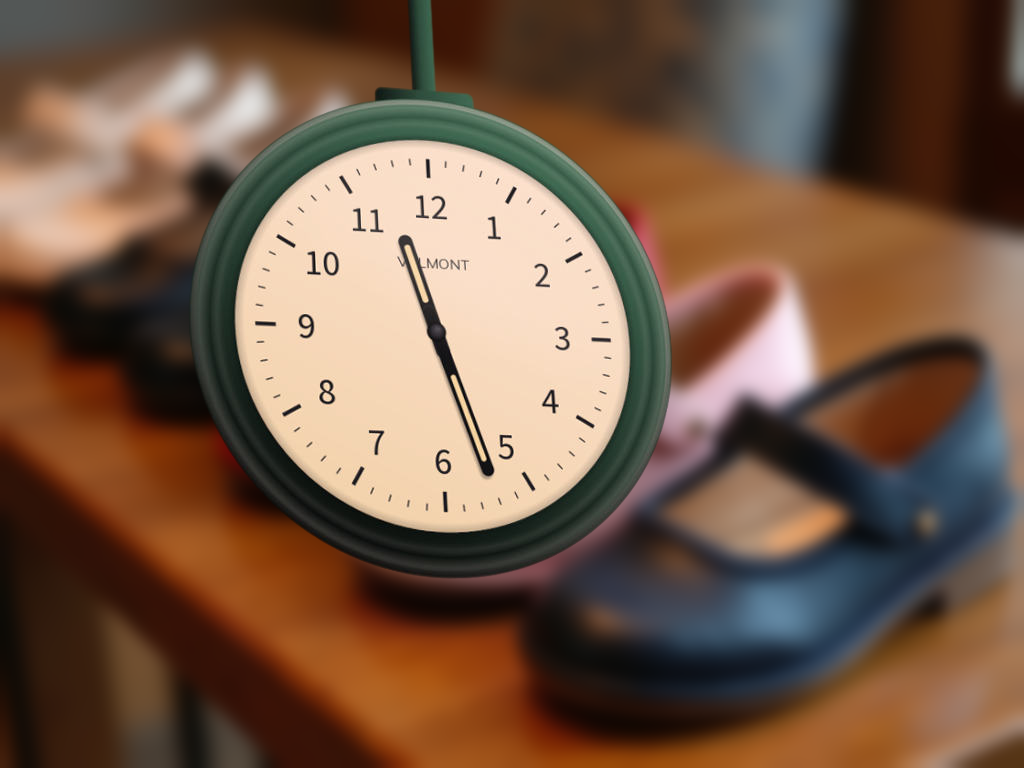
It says 11.27
